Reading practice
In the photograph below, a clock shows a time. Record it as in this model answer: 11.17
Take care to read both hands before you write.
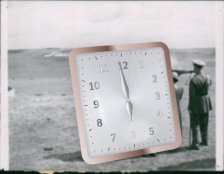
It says 5.59
